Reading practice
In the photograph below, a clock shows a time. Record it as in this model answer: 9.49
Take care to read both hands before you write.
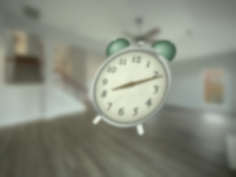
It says 8.11
